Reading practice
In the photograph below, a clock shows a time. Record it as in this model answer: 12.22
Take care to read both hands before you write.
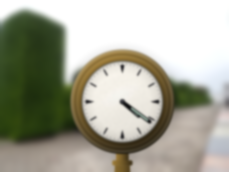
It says 4.21
